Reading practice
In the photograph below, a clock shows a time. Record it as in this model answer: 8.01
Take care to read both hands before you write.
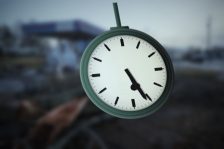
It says 5.26
